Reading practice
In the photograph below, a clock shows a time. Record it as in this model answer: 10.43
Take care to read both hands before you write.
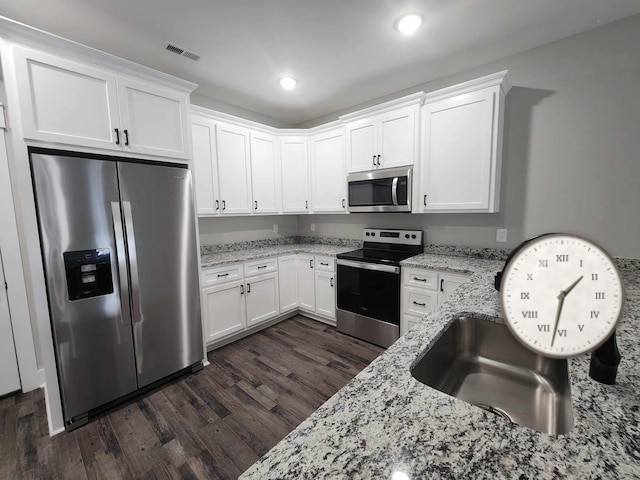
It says 1.32
